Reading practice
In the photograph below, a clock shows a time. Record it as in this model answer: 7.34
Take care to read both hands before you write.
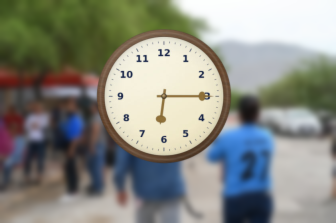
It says 6.15
